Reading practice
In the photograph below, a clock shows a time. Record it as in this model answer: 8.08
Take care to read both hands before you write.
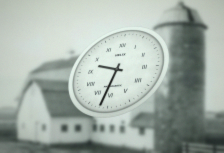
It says 9.32
